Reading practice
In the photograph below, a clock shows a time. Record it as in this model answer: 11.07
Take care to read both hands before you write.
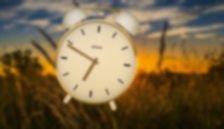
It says 6.49
